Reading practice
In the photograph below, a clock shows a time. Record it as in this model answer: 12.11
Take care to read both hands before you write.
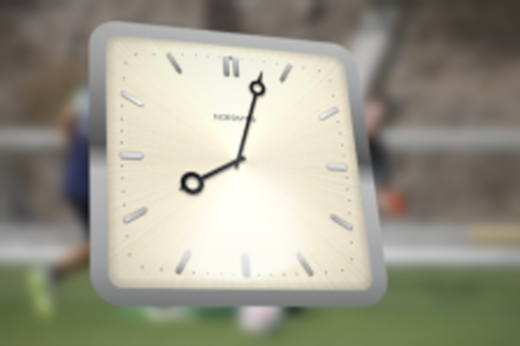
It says 8.03
